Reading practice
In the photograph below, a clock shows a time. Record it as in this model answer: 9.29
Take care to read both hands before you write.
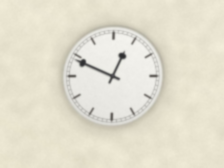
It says 12.49
